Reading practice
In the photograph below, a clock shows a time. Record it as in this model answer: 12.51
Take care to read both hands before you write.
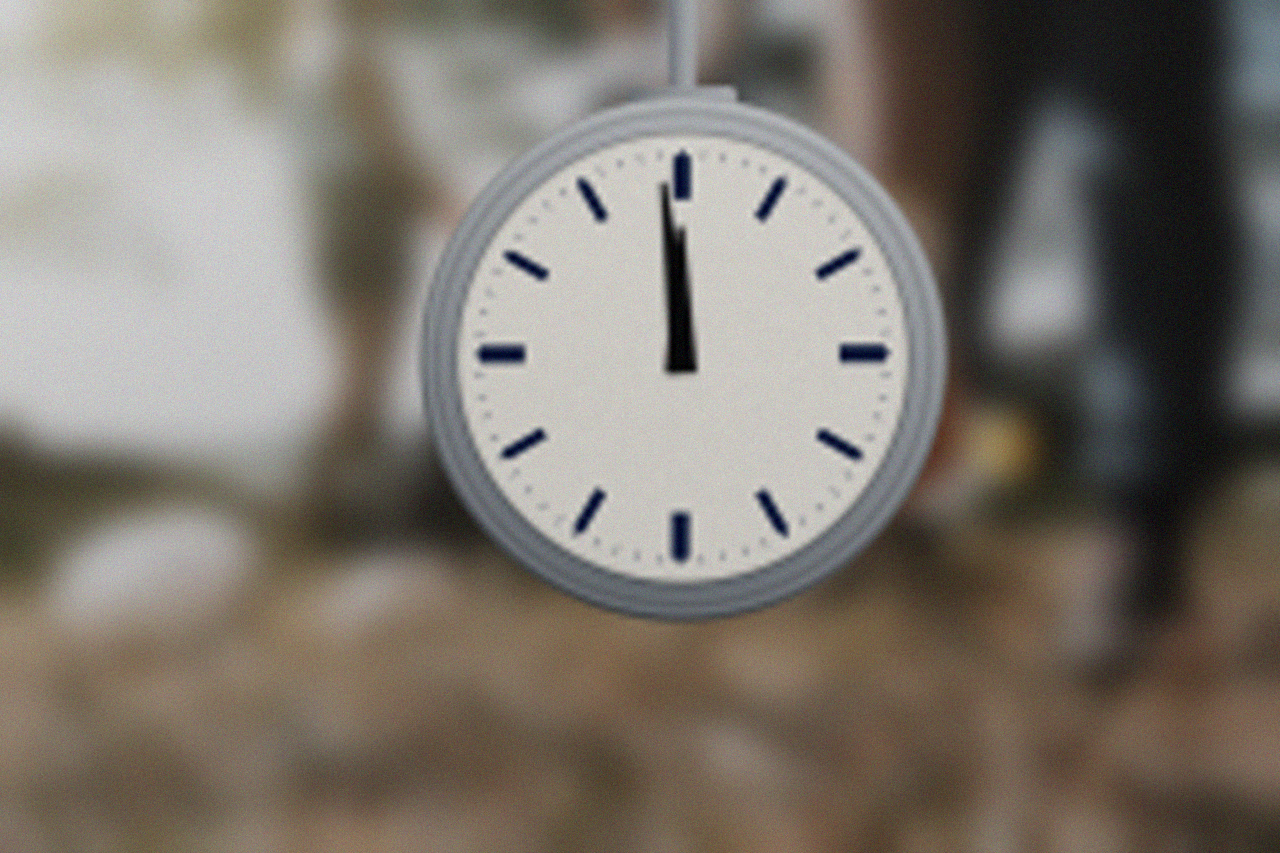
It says 11.59
